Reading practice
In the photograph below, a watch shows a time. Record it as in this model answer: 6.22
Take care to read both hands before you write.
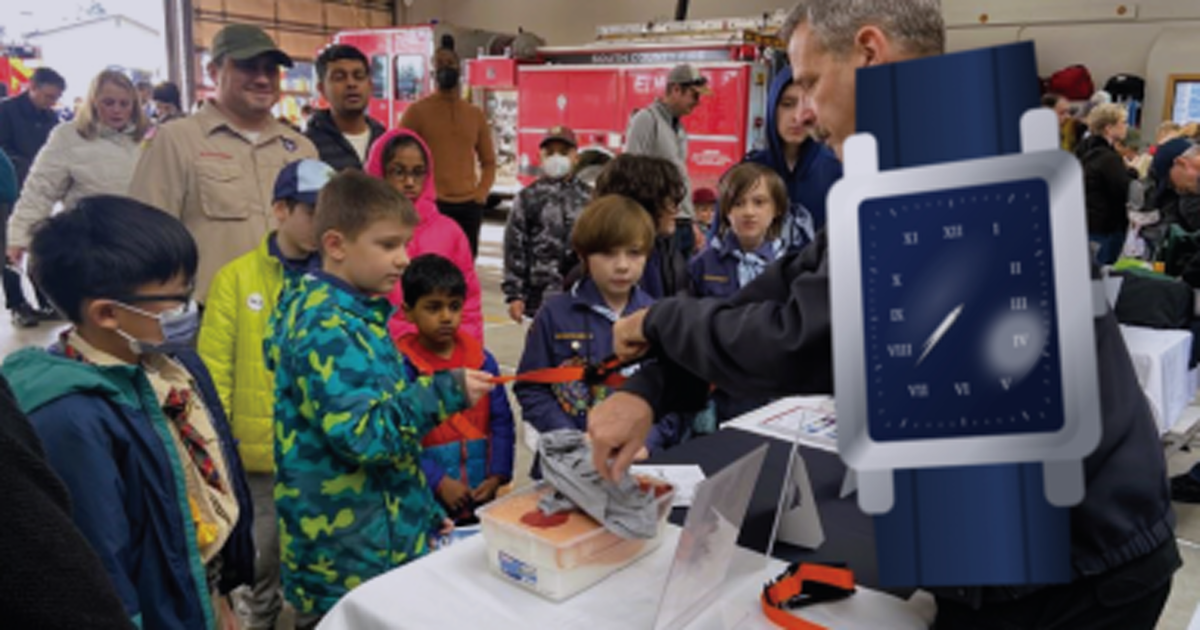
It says 7.37
